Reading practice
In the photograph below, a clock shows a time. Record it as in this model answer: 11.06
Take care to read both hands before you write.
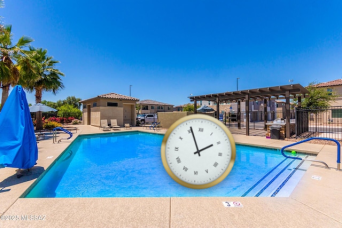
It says 1.56
